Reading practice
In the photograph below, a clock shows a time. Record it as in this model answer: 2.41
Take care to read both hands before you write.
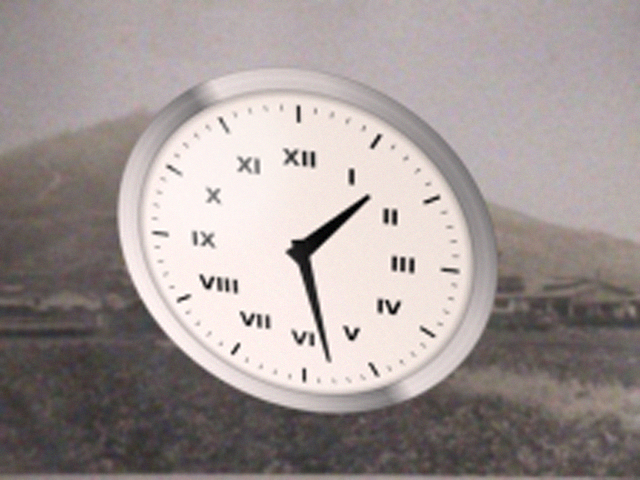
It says 1.28
